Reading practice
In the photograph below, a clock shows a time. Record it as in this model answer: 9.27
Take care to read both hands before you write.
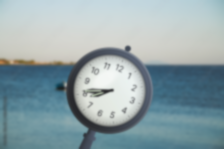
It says 7.41
